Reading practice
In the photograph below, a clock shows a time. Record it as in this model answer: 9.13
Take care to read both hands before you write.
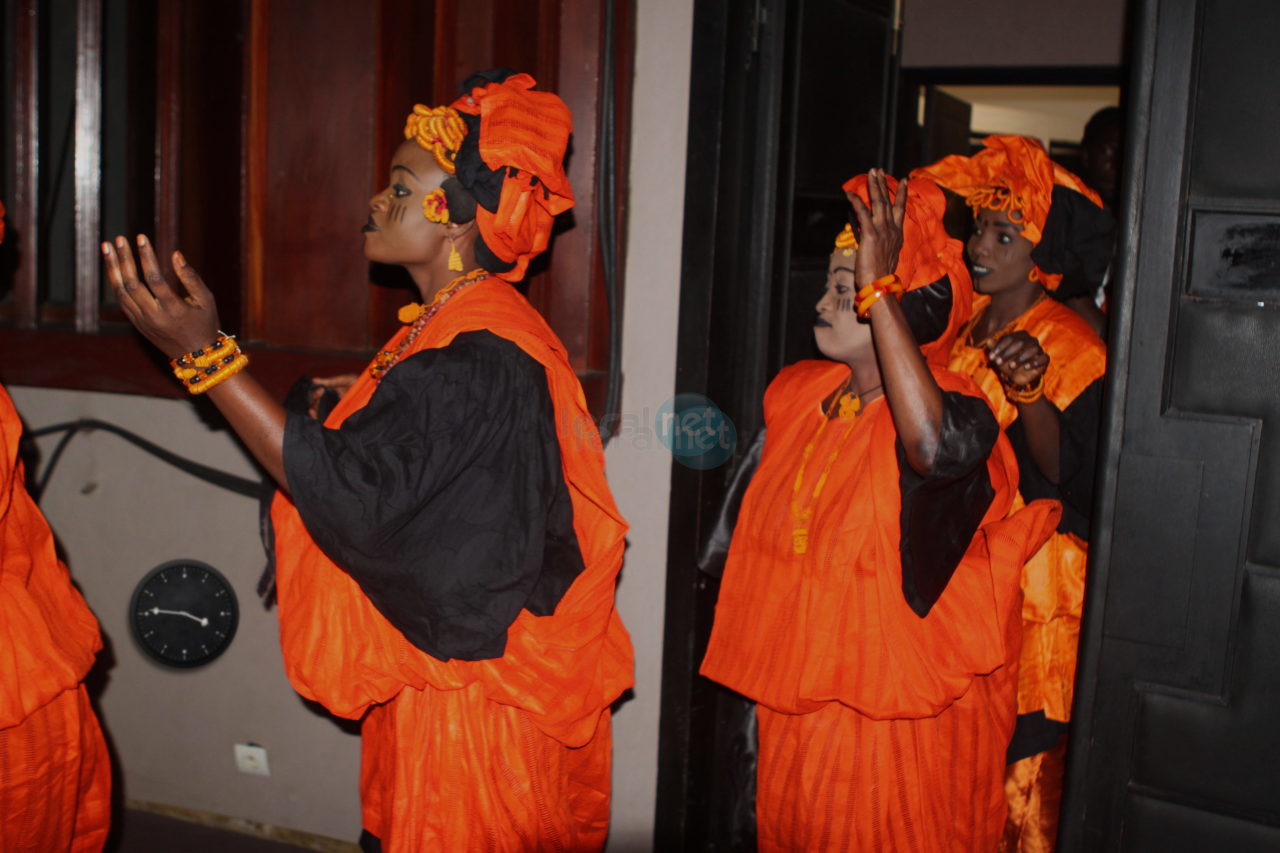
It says 3.46
